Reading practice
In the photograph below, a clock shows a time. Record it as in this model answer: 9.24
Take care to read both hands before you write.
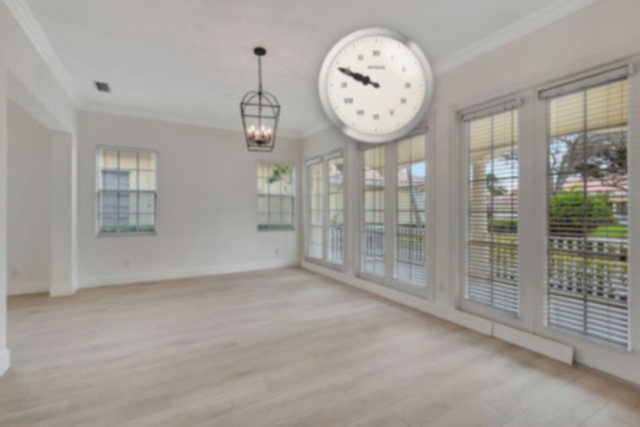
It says 9.49
